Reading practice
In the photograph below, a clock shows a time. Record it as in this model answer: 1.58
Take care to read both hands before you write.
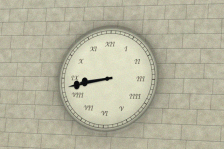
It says 8.43
